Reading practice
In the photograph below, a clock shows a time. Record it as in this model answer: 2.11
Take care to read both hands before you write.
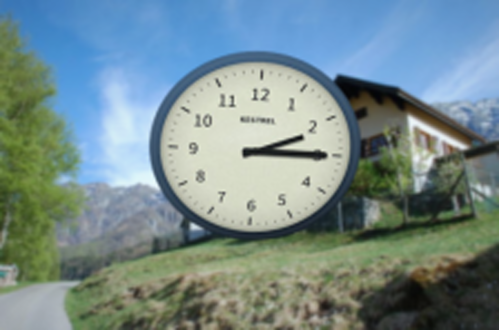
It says 2.15
